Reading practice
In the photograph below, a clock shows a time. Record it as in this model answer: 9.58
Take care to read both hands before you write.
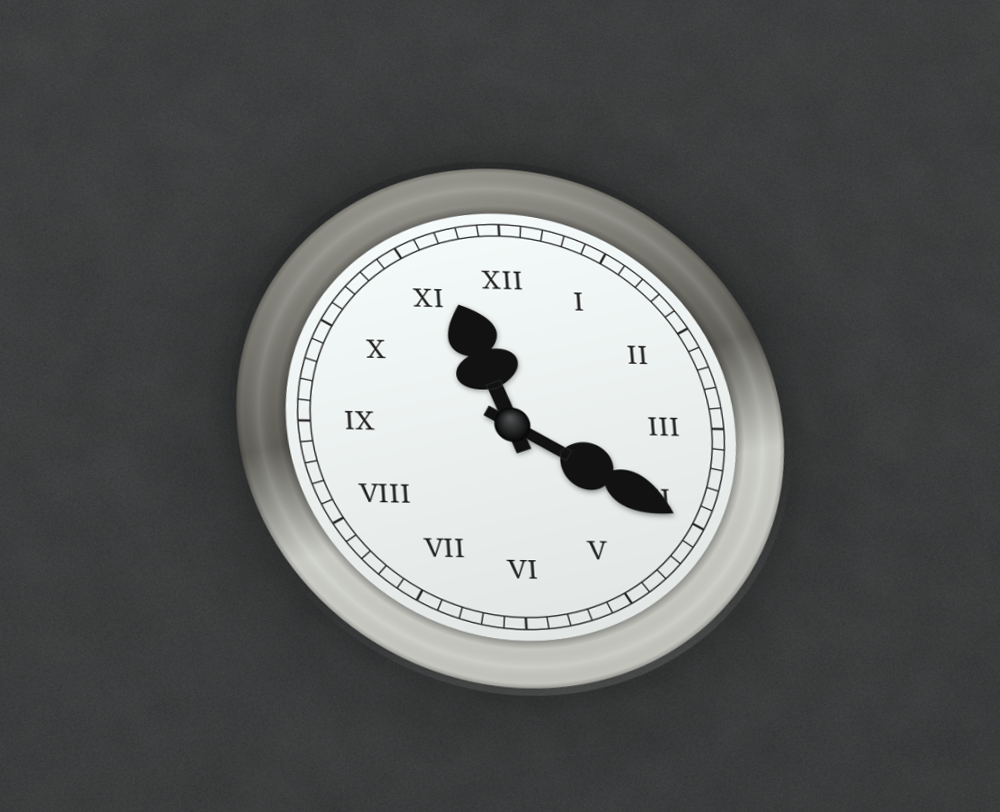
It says 11.20
